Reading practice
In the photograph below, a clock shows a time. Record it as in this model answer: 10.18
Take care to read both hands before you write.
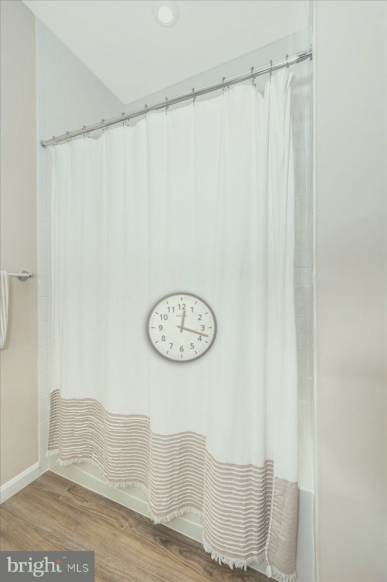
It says 12.18
